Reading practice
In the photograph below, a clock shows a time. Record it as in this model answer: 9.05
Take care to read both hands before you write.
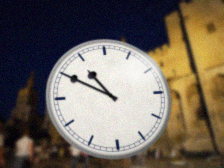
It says 10.50
